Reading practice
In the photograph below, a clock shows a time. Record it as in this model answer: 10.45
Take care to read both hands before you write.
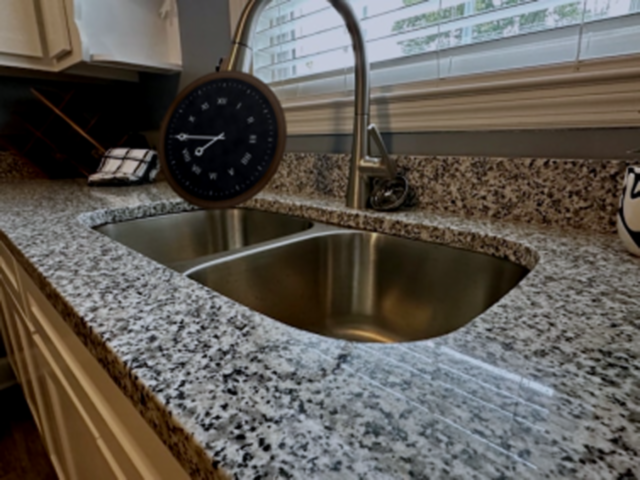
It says 7.45
